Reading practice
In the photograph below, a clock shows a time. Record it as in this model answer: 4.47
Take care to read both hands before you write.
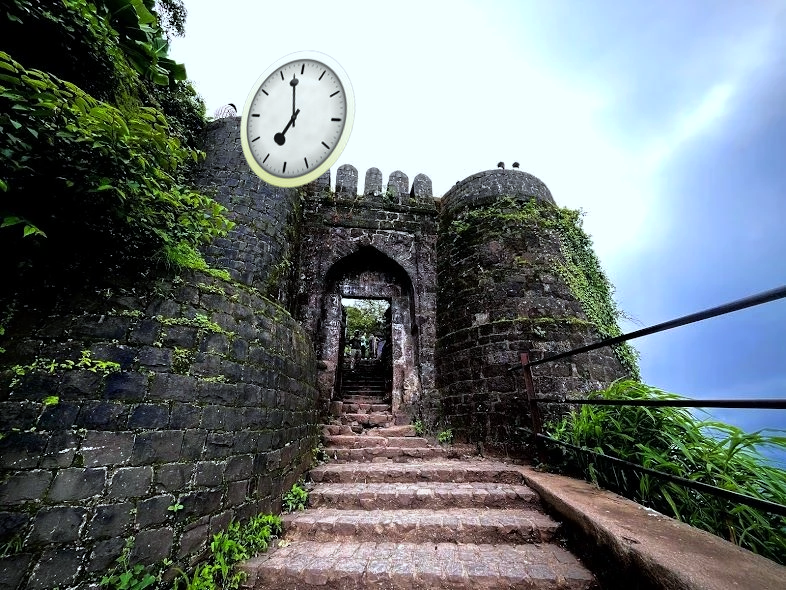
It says 6.58
